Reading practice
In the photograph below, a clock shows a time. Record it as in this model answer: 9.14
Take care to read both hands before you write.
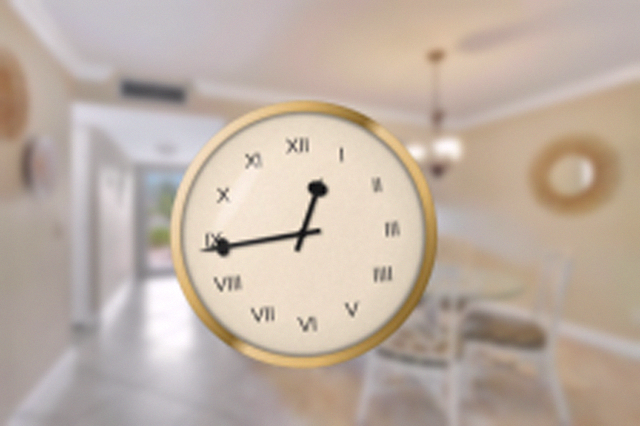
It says 12.44
